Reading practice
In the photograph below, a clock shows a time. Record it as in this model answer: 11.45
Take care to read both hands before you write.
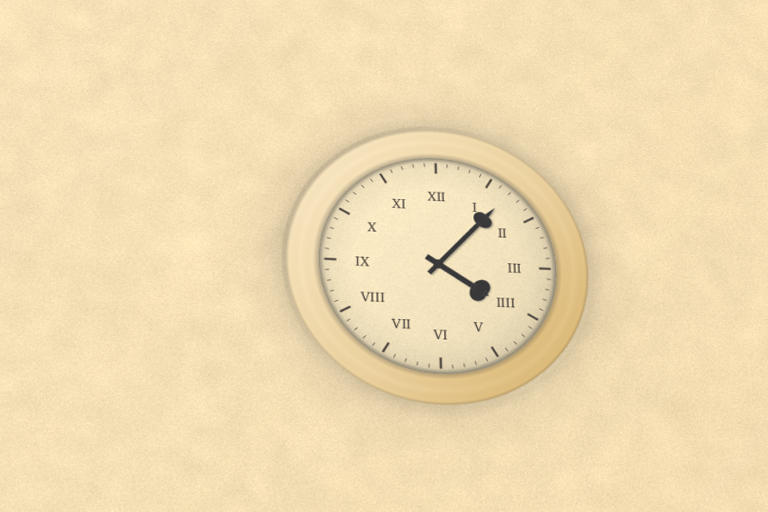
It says 4.07
